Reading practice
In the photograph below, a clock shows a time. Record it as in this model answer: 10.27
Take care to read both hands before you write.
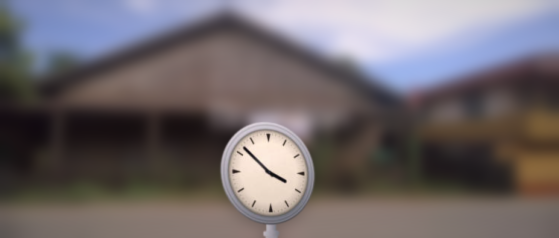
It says 3.52
